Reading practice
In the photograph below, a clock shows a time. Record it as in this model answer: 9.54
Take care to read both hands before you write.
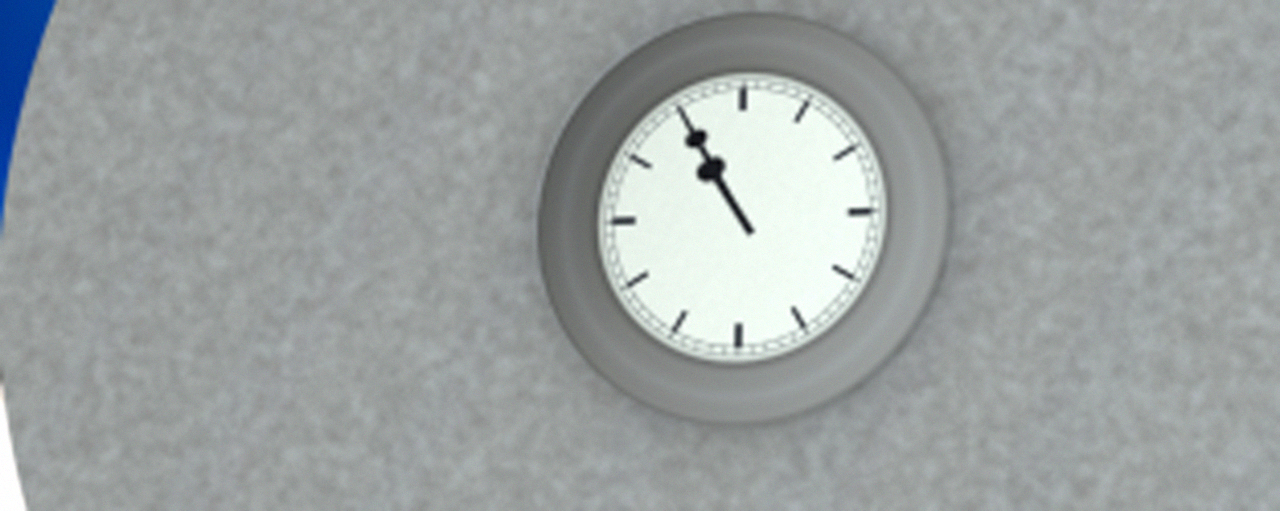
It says 10.55
